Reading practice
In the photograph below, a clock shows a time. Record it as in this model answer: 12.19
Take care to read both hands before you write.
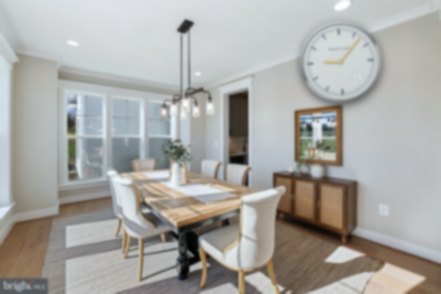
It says 9.07
